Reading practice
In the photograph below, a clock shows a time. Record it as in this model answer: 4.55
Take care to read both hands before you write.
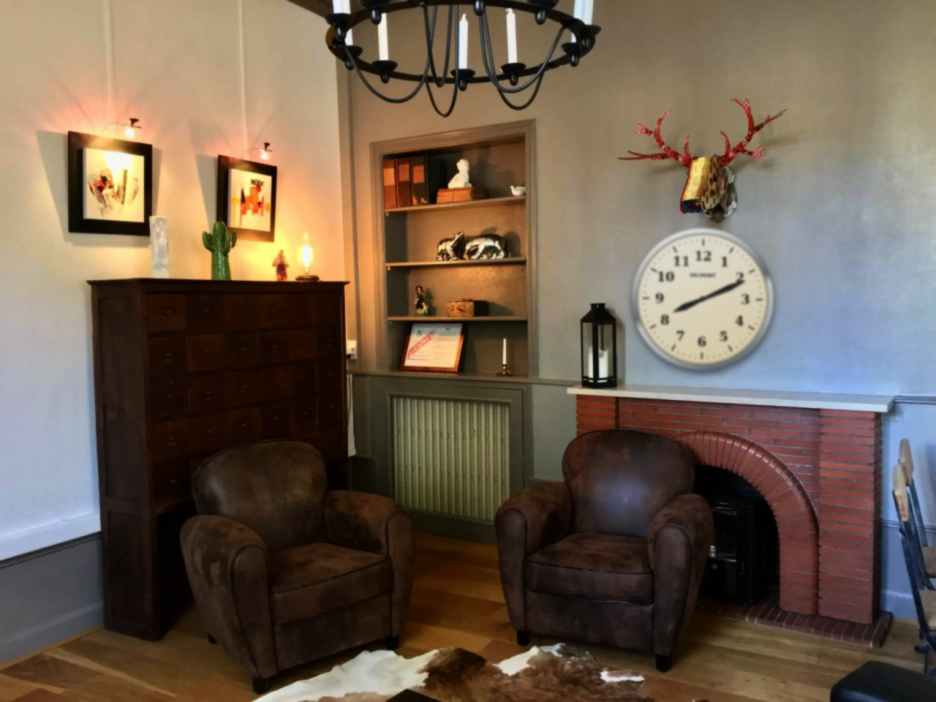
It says 8.11
